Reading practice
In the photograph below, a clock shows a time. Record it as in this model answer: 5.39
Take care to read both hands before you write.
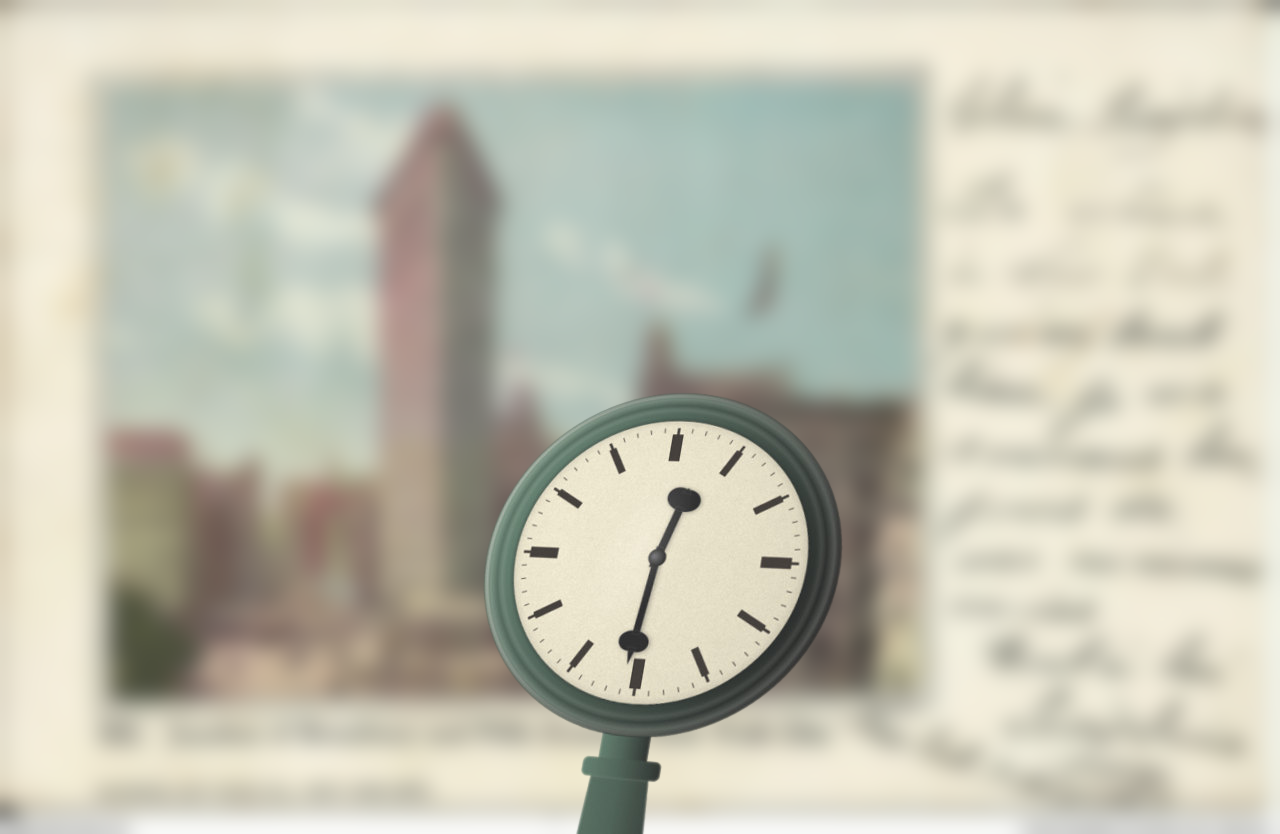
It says 12.31
